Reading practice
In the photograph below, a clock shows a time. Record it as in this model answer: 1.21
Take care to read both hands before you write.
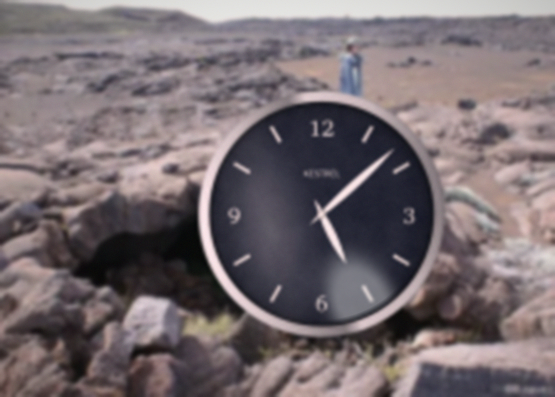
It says 5.08
